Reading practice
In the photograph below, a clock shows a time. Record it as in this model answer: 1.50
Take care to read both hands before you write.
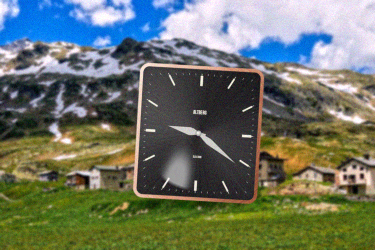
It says 9.21
